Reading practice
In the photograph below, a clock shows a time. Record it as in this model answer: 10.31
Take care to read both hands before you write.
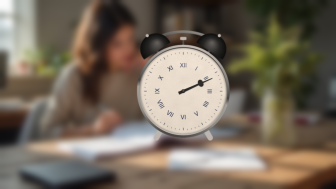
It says 2.11
